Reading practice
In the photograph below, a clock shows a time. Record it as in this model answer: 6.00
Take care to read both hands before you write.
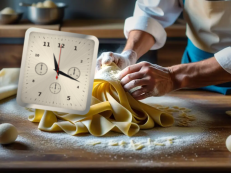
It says 11.18
